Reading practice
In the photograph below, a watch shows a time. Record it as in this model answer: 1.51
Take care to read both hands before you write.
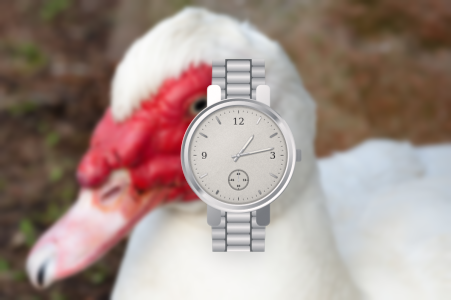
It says 1.13
